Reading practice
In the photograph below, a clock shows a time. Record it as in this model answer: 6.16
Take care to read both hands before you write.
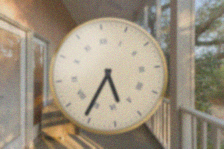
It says 5.36
